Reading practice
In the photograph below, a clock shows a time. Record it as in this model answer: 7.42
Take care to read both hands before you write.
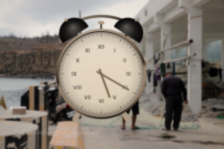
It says 5.20
